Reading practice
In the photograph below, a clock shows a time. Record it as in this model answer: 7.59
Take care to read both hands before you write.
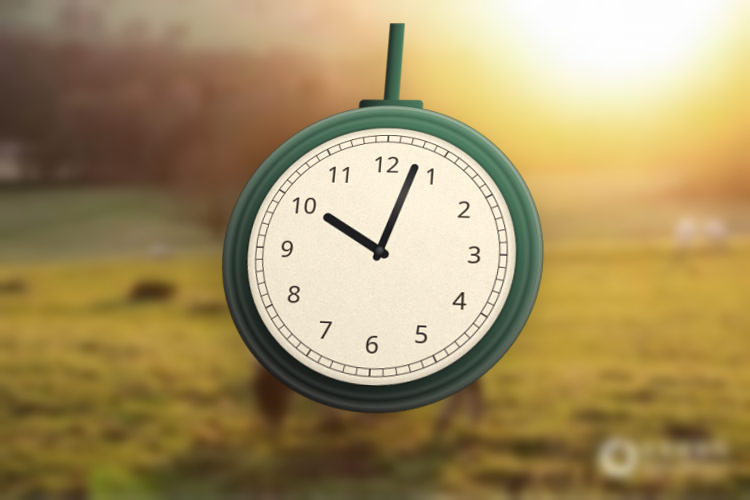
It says 10.03
